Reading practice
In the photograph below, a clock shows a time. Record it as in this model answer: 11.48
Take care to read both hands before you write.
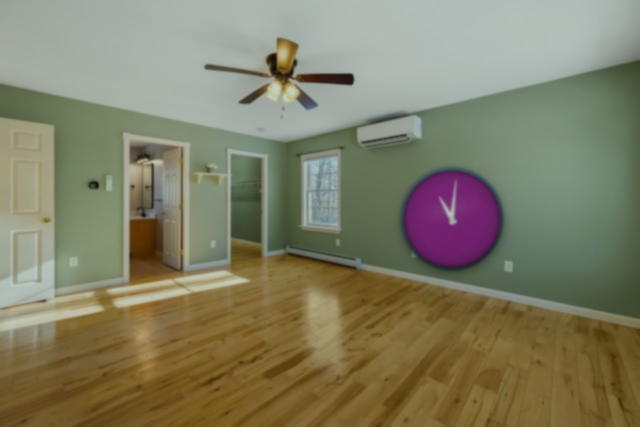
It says 11.01
